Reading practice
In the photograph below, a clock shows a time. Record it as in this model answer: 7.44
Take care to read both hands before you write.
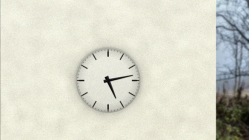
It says 5.13
